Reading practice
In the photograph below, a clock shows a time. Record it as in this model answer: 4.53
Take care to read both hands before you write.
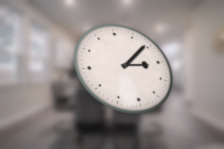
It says 3.09
